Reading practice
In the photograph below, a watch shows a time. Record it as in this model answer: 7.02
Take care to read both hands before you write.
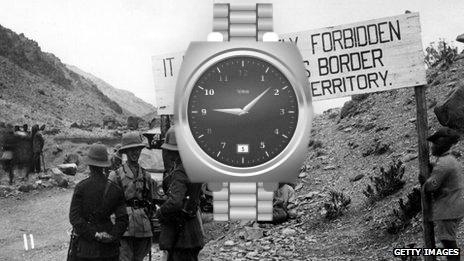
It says 9.08
